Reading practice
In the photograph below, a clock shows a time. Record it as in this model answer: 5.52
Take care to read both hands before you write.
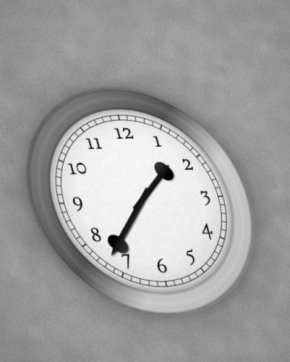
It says 1.37
